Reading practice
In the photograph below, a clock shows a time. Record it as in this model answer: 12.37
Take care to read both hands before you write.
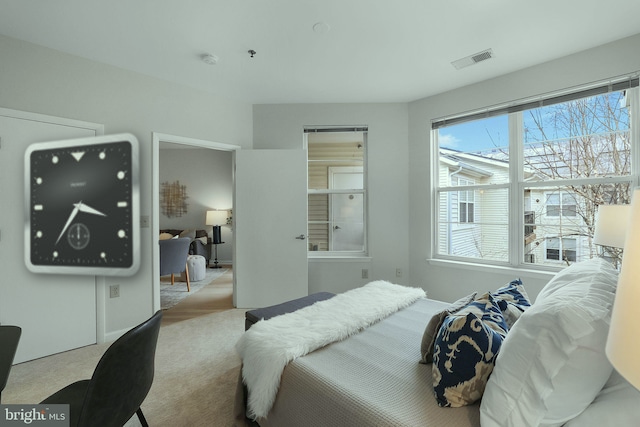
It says 3.36
